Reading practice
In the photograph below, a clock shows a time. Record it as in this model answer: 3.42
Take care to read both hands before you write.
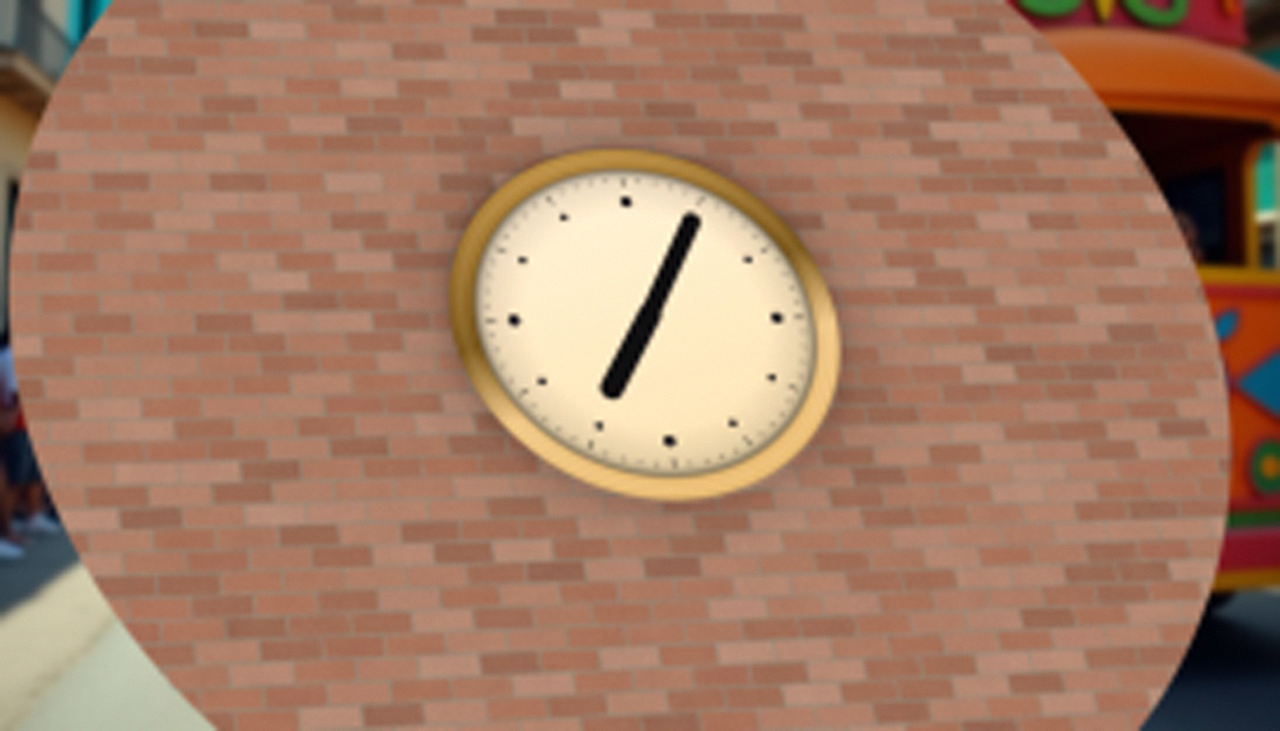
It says 7.05
